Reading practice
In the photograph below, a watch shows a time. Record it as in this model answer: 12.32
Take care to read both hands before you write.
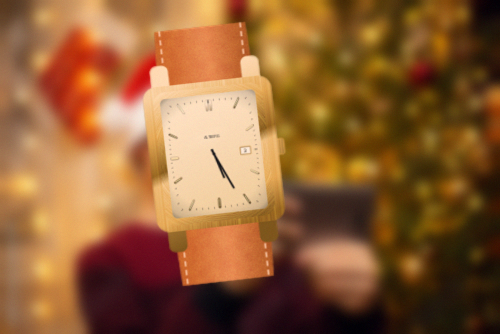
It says 5.26
